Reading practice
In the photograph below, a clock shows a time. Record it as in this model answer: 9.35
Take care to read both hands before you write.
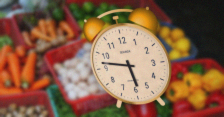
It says 5.47
